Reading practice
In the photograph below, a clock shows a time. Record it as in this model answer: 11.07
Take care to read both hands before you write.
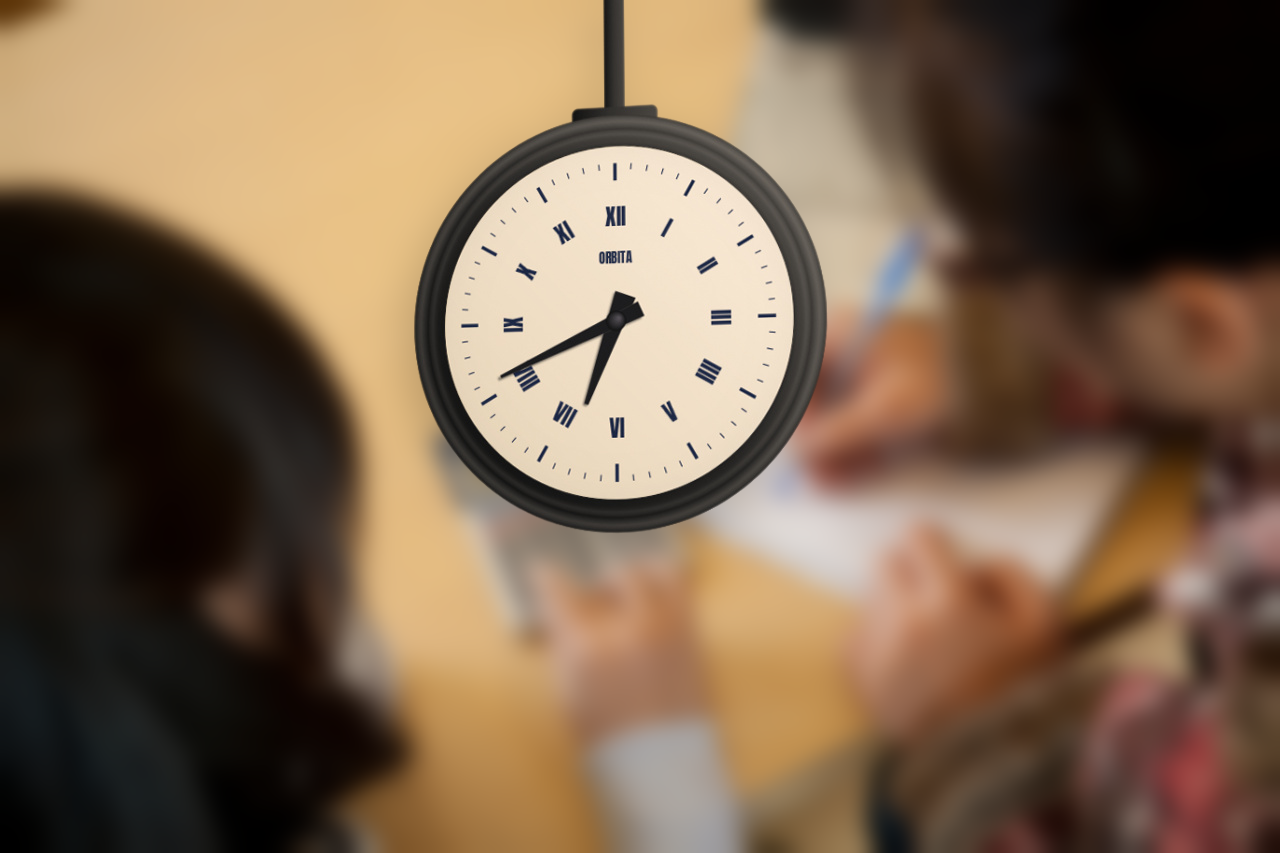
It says 6.41
